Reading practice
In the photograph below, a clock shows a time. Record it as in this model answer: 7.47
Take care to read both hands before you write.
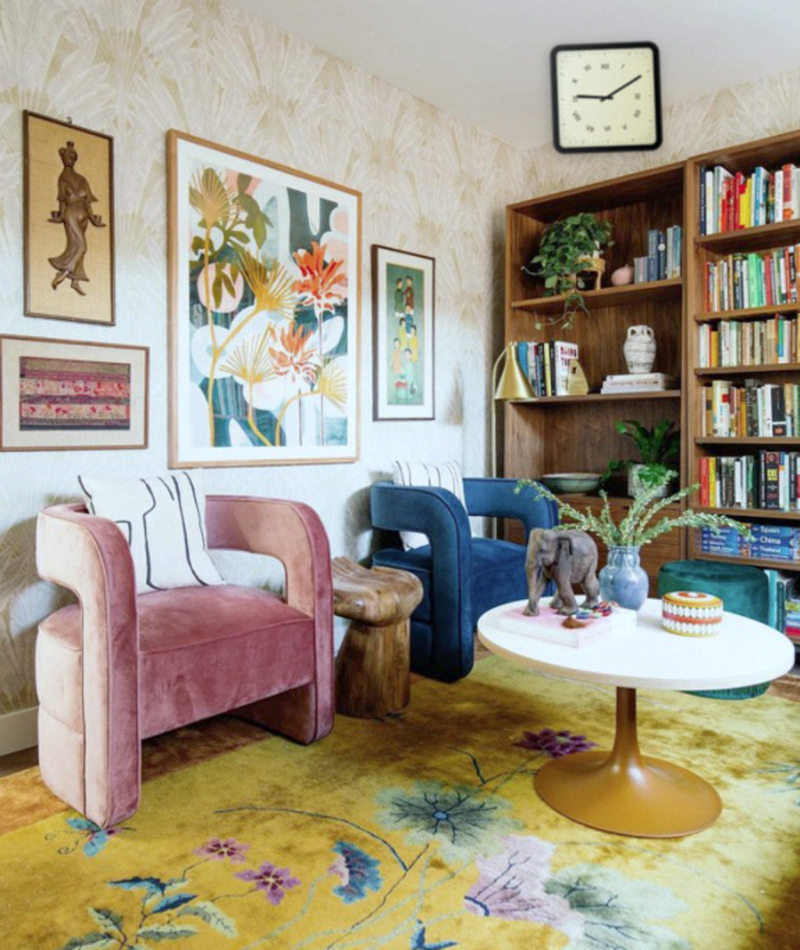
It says 9.10
